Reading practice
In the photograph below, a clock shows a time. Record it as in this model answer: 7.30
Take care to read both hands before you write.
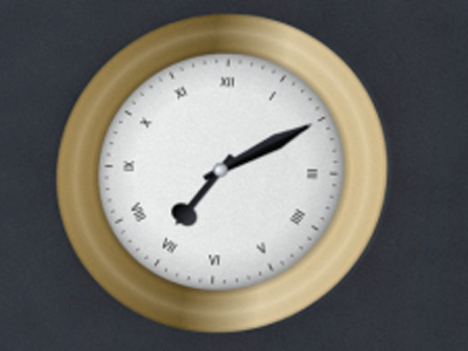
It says 7.10
